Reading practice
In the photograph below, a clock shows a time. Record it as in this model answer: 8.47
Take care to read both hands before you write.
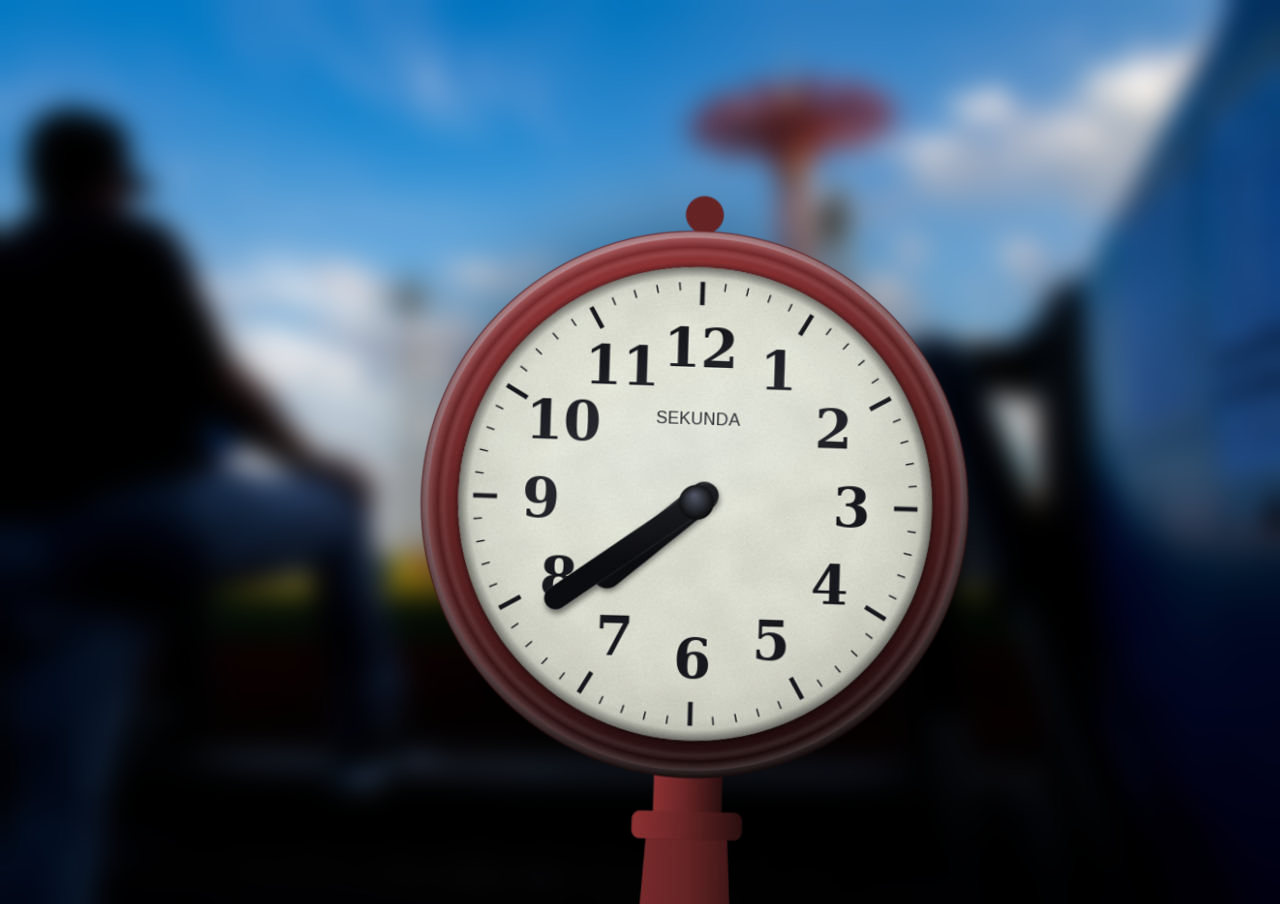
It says 7.39
